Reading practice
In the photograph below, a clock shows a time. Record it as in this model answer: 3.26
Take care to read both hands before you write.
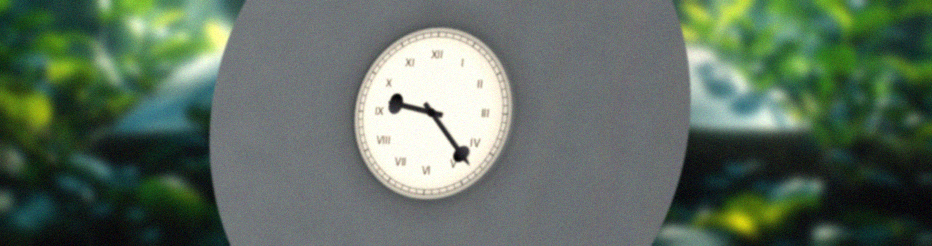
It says 9.23
